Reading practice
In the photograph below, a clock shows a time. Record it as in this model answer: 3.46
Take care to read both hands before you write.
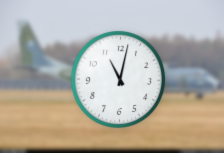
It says 11.02
